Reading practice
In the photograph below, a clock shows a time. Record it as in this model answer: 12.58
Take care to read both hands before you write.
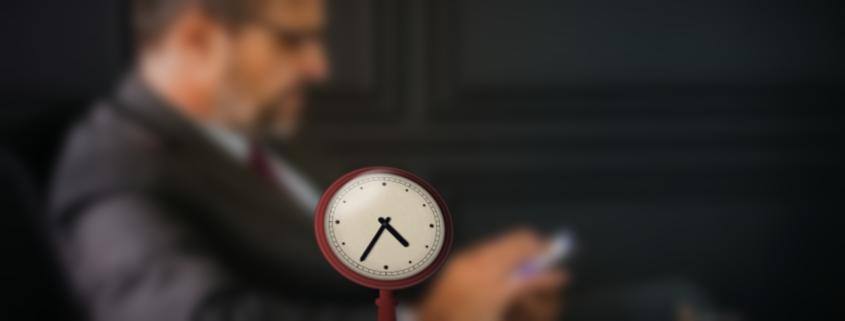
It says 4.35
